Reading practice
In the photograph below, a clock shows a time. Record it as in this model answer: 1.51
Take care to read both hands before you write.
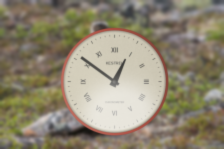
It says 12.51
